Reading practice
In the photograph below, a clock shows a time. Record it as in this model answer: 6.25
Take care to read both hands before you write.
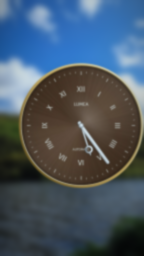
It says 5.24
